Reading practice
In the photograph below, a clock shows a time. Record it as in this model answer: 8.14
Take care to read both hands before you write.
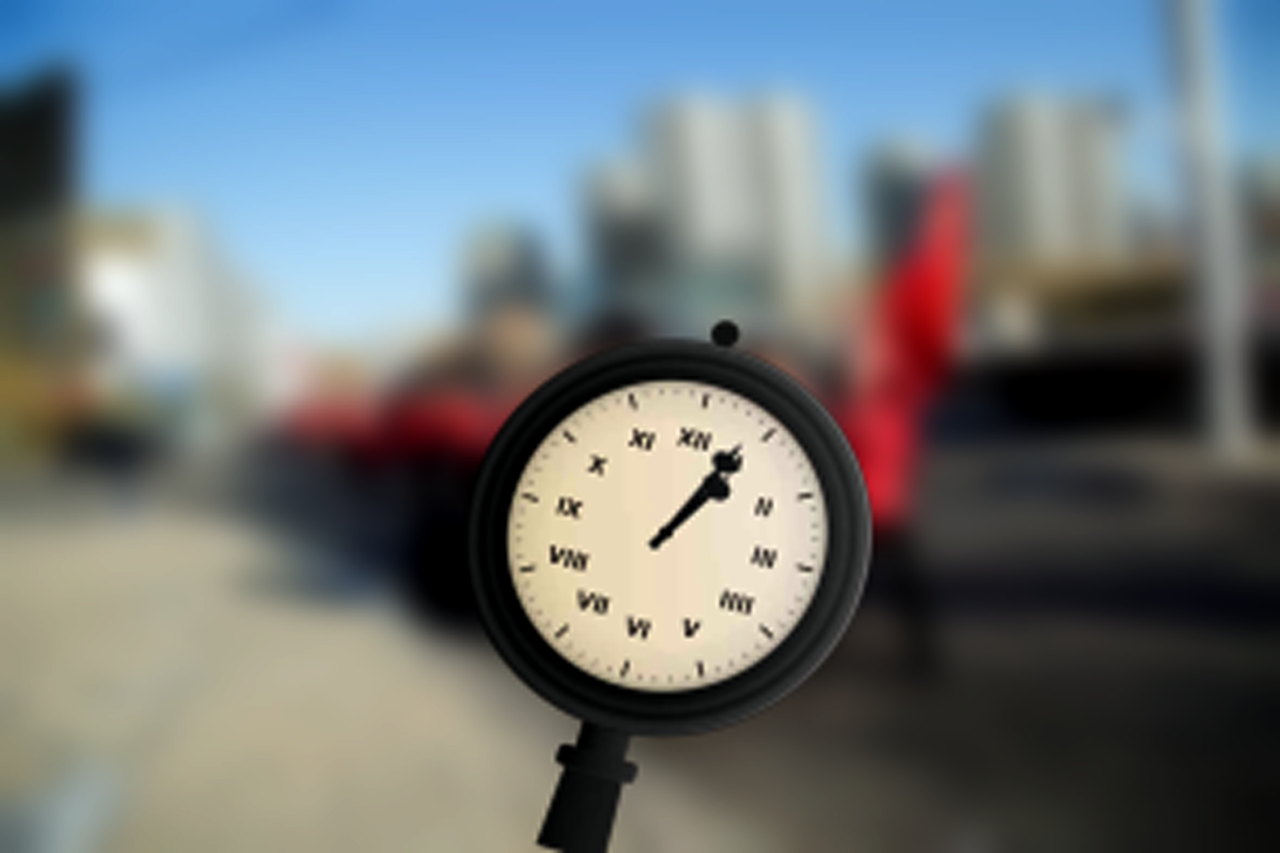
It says 1.04
